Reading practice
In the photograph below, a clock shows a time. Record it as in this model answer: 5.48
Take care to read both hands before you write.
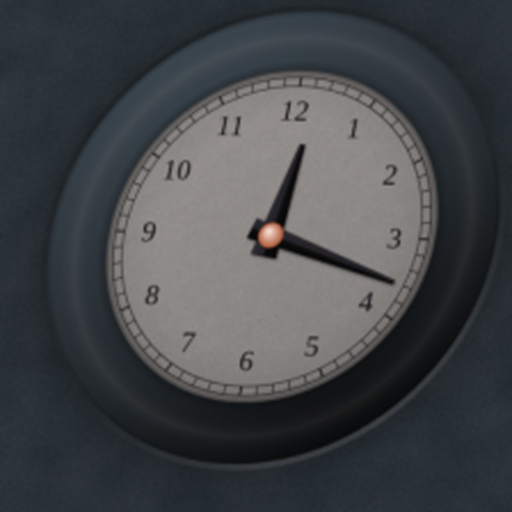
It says 12.18
